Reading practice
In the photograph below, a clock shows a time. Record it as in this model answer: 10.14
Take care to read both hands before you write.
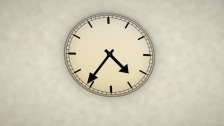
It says 4.36
